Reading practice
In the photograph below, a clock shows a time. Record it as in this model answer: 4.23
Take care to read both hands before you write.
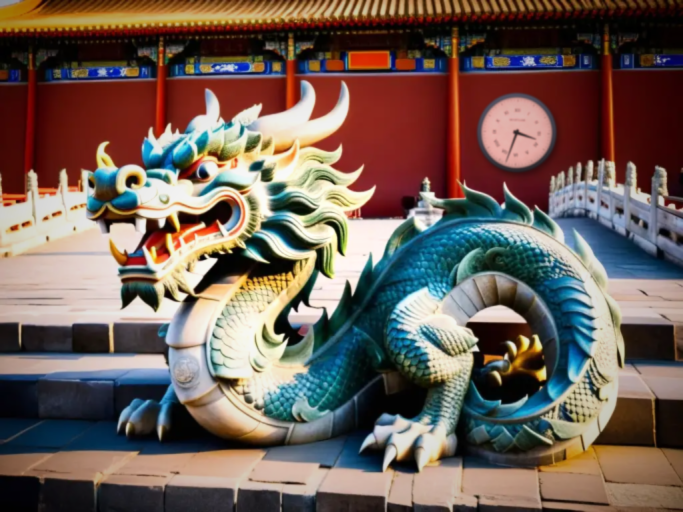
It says 3.33
